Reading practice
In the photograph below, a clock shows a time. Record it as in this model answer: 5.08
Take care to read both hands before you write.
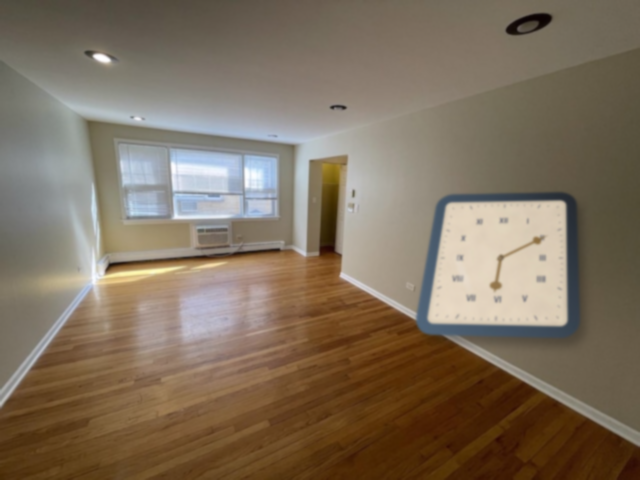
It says 6.10
